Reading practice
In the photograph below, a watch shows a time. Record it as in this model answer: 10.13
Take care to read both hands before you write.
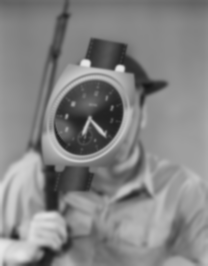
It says 6.21
